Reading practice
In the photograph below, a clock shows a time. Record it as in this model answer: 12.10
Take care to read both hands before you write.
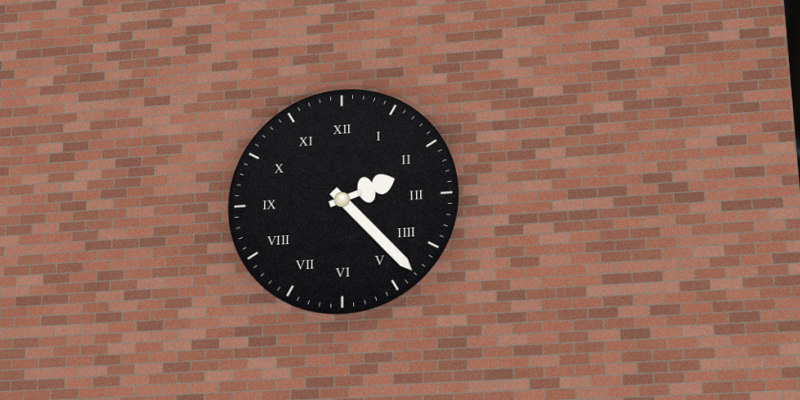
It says 2.23
